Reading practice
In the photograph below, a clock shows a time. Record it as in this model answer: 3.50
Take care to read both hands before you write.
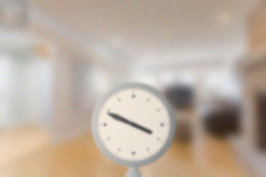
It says 3.49
